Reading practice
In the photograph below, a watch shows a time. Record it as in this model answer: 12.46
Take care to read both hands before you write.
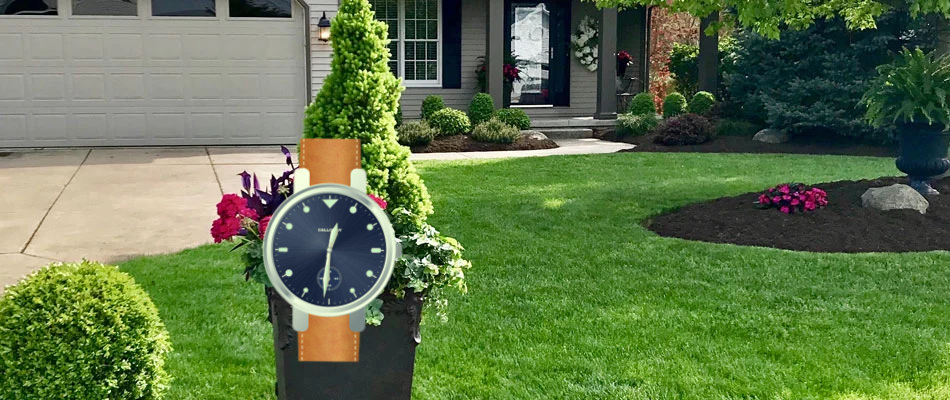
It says 12.31
